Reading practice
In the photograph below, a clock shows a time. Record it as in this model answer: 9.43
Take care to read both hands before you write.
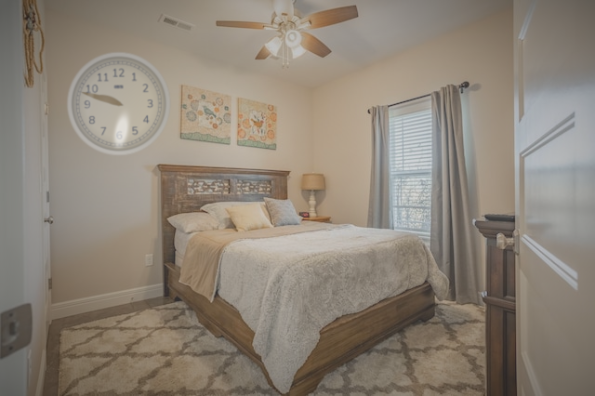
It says 9.48
